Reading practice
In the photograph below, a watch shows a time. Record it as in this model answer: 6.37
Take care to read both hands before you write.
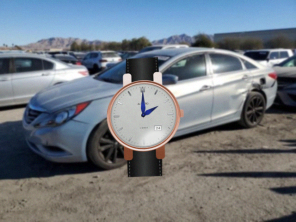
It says 2.00
